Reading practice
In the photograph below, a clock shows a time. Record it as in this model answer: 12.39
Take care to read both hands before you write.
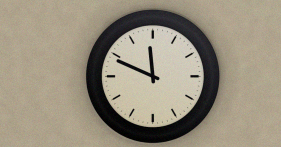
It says 11.49
